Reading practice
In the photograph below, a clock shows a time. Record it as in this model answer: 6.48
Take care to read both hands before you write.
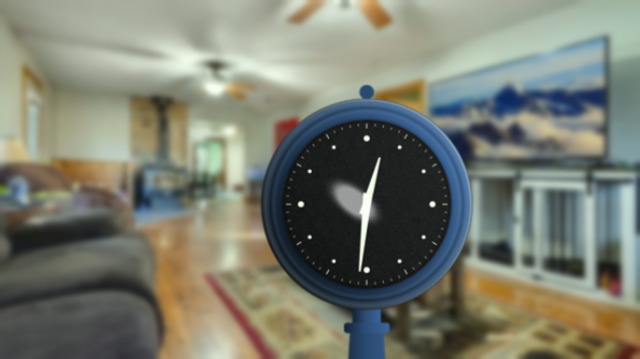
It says 12.31
